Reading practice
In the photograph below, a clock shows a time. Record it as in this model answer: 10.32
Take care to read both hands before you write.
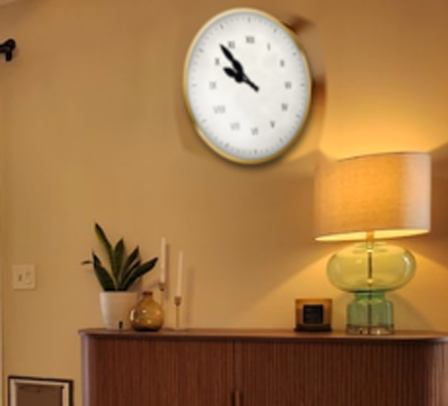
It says 9.53
